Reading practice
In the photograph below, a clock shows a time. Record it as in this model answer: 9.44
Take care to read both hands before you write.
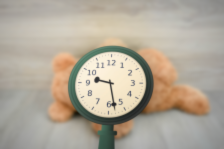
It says 9.28
